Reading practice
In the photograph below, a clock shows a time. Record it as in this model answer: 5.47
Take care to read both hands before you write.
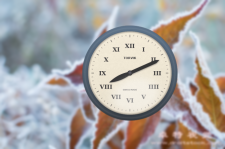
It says 8.11
